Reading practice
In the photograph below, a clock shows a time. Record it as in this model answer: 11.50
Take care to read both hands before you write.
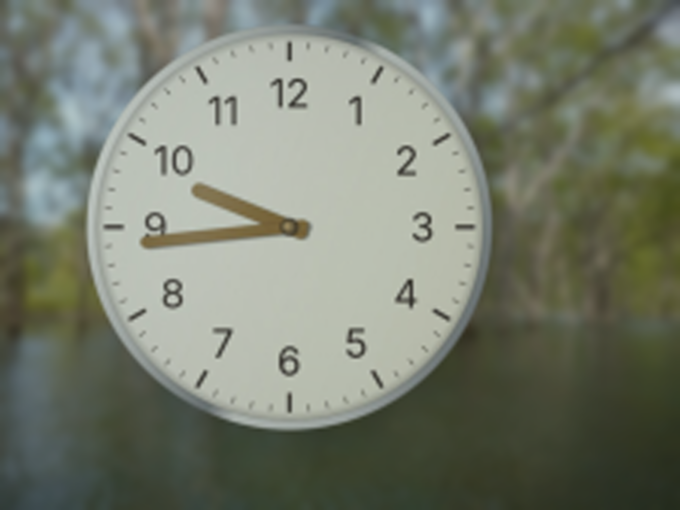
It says 9.44
